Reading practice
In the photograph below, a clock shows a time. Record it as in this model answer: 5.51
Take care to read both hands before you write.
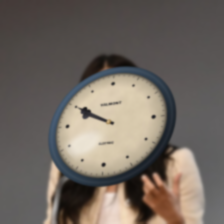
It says 9.50
